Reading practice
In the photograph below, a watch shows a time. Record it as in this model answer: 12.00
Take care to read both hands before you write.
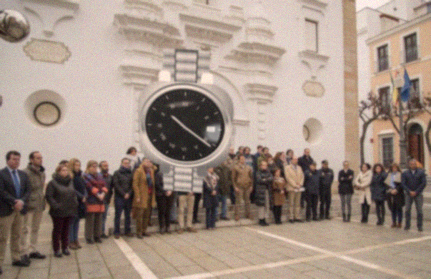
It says 10.21
